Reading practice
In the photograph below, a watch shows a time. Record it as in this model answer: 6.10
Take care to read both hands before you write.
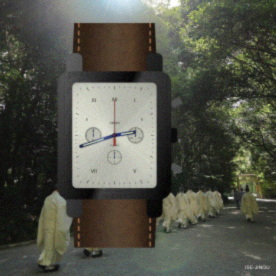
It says 2.42
